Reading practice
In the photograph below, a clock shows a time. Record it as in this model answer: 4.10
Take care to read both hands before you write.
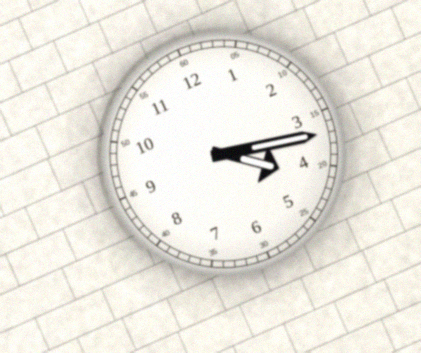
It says 4.17
